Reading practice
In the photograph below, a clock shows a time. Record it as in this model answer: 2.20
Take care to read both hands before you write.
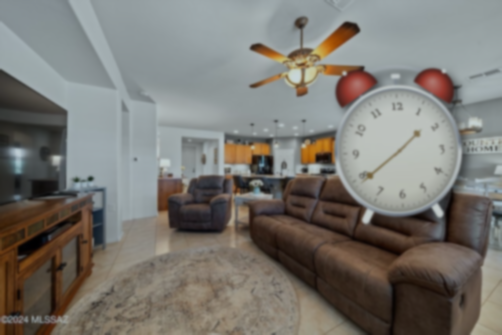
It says 1.39
